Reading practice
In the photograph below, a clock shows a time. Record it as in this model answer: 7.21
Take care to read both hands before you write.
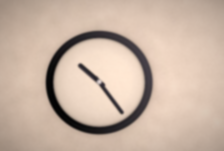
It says 10.24
